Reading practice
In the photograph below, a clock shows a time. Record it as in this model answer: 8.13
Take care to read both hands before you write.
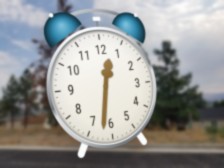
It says 12.32
